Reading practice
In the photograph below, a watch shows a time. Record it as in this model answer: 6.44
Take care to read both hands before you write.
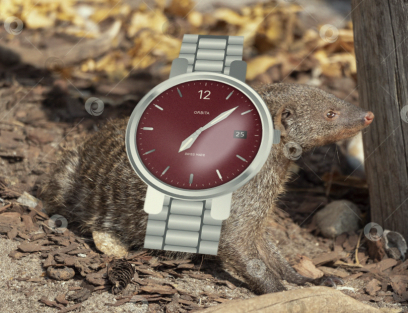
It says 7.08
